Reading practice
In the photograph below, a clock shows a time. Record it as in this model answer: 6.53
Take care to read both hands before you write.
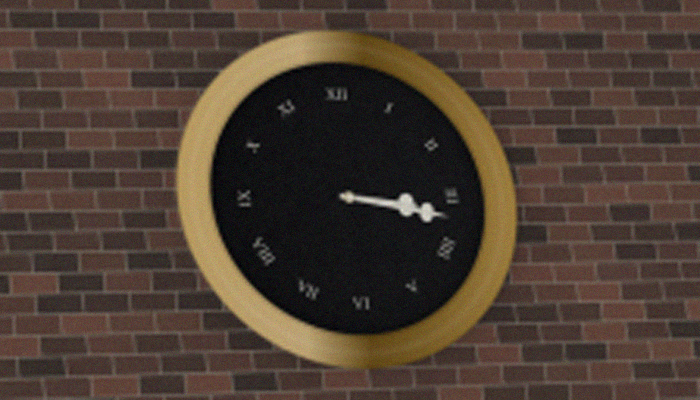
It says 3.17
